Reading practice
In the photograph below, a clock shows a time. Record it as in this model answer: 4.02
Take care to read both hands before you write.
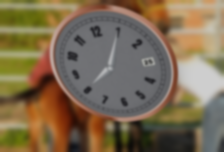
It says 8.05
